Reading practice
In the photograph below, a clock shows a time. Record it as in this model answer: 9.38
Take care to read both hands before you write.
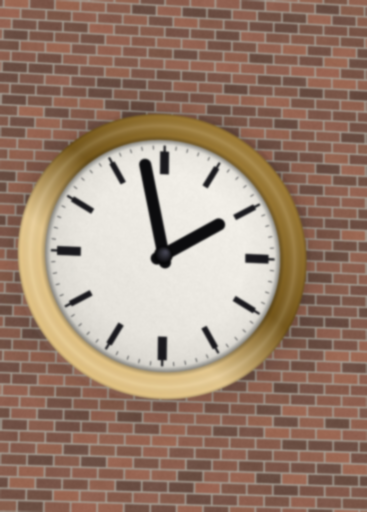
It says 1.58
